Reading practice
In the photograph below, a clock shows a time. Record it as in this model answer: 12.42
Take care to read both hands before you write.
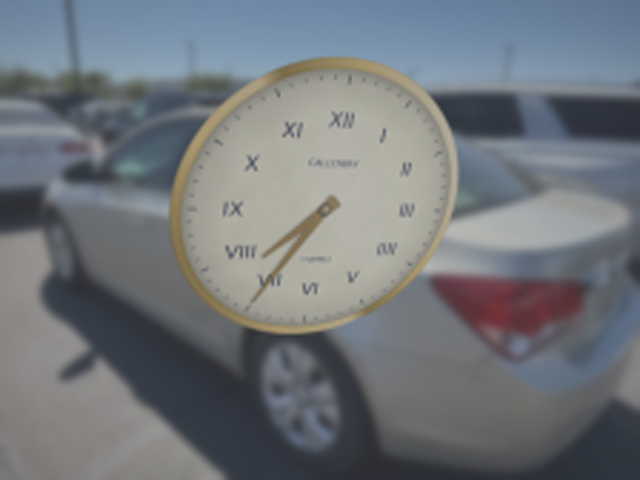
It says 7.35
